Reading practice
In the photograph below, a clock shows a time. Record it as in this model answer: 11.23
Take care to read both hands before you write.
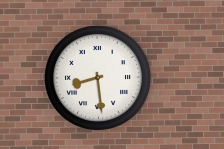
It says 8.29
